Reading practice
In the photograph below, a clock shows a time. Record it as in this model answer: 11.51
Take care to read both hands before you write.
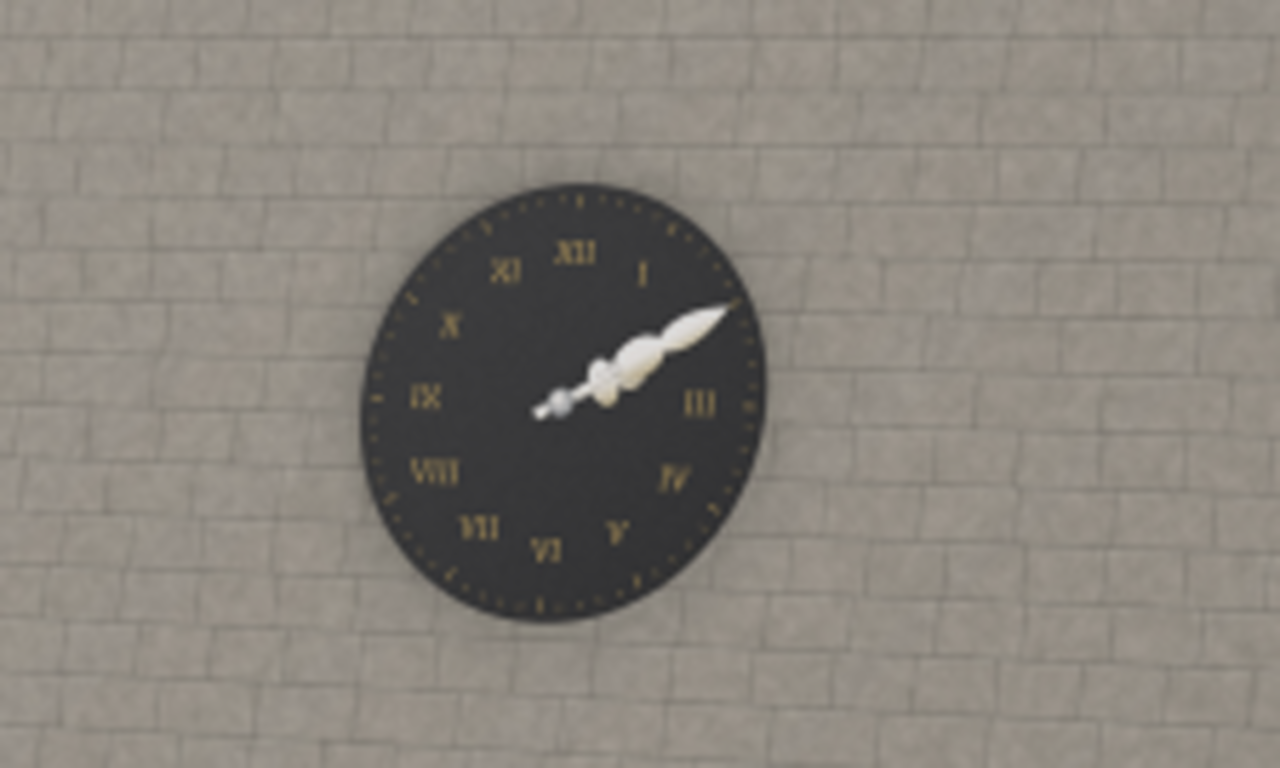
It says 2.10
